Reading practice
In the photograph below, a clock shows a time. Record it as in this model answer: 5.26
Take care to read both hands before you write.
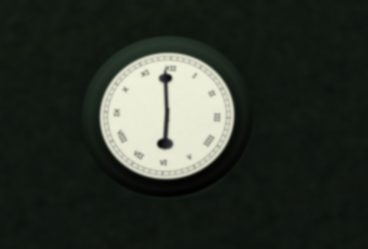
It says 5.59
